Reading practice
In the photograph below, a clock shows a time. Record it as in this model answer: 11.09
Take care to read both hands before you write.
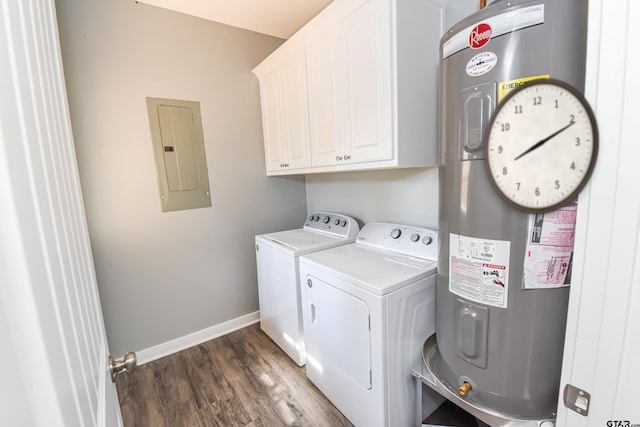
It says 8.11
